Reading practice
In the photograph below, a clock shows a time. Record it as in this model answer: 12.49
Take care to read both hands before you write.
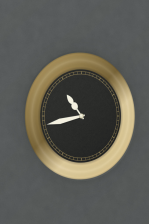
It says 10.43
